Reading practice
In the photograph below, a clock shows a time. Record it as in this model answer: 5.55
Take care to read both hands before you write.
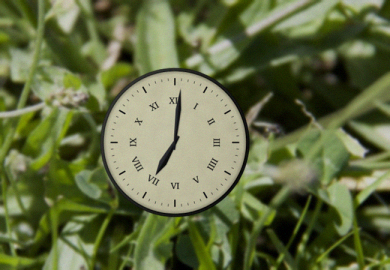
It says 7.01
